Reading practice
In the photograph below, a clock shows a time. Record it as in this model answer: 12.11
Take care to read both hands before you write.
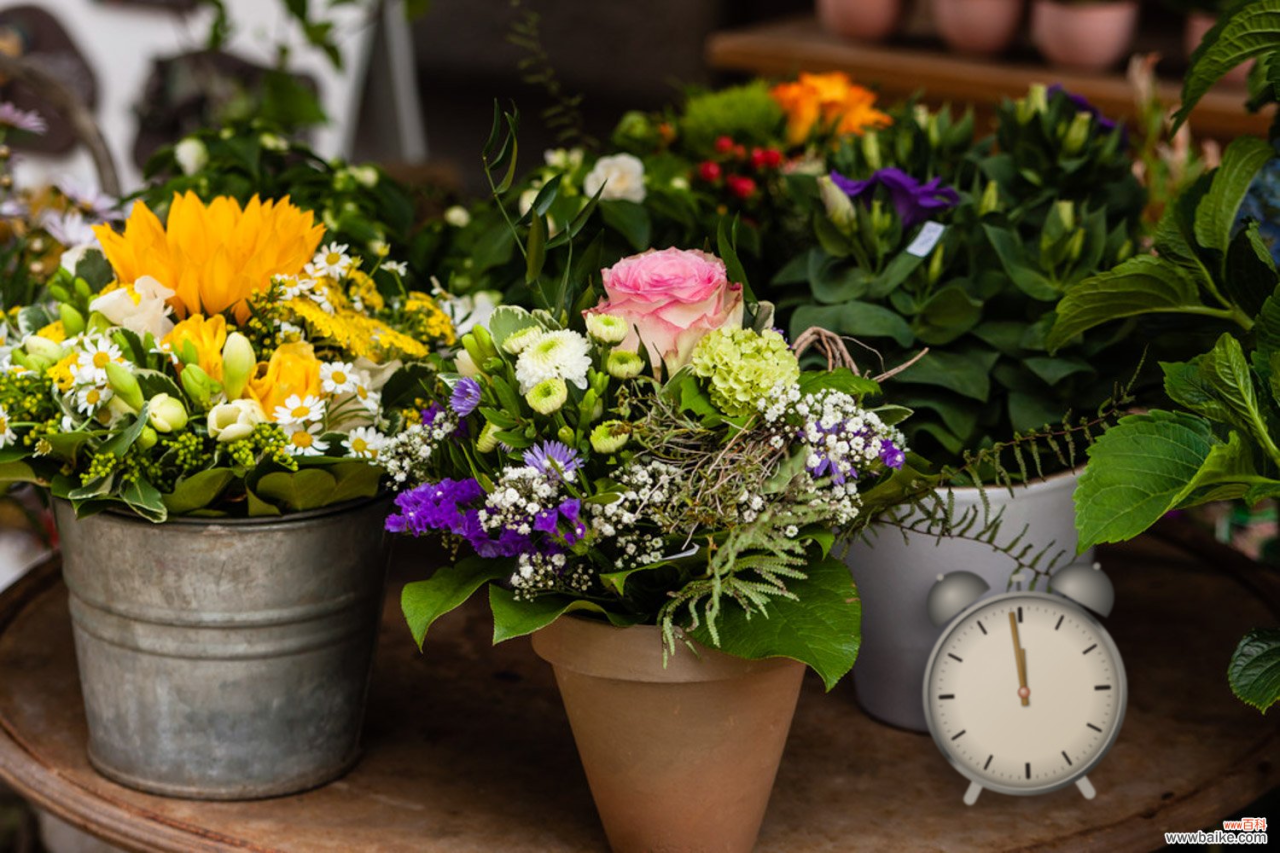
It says 11.59
